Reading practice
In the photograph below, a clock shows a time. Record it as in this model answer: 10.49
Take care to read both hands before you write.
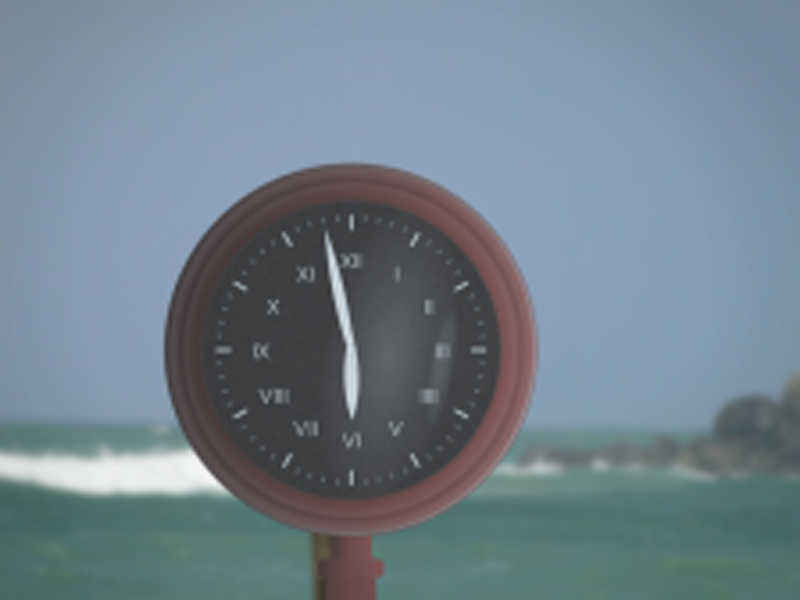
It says 5.58
